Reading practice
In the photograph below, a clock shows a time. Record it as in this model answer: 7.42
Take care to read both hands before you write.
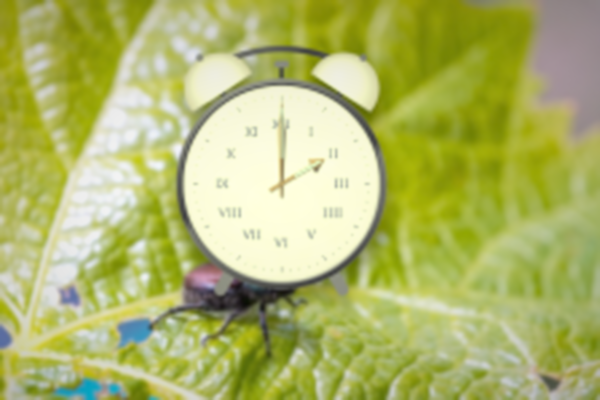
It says 2.00
